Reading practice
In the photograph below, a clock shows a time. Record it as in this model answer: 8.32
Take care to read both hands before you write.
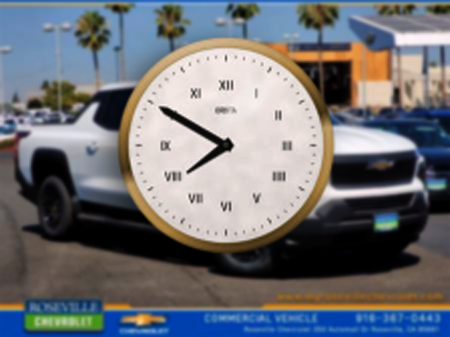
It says 7.50
